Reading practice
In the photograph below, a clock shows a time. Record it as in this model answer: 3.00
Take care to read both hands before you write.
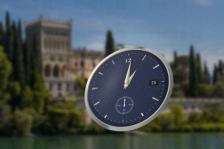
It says 1.01
